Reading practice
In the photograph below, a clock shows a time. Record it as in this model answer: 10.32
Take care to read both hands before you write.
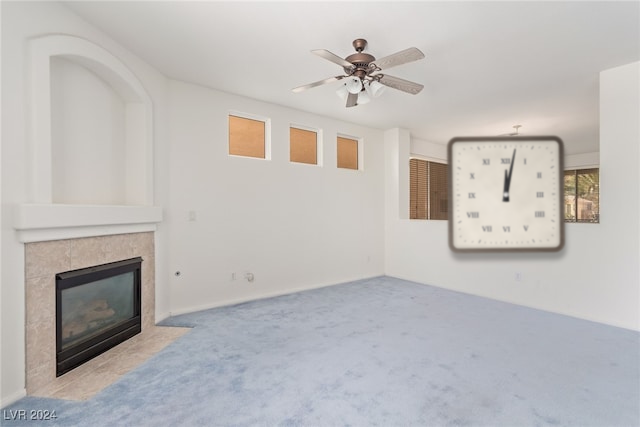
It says 12.02
